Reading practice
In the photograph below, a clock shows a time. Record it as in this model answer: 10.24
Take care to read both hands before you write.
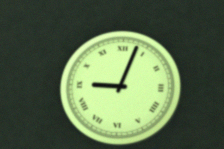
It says 9.03
